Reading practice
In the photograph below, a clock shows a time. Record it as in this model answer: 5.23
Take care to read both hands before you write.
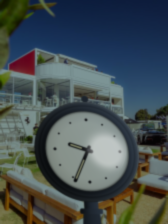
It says 9.34
